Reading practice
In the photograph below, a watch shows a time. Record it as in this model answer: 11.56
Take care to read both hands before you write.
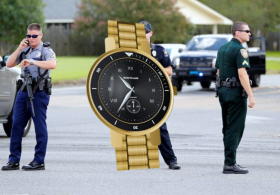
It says 10.36
